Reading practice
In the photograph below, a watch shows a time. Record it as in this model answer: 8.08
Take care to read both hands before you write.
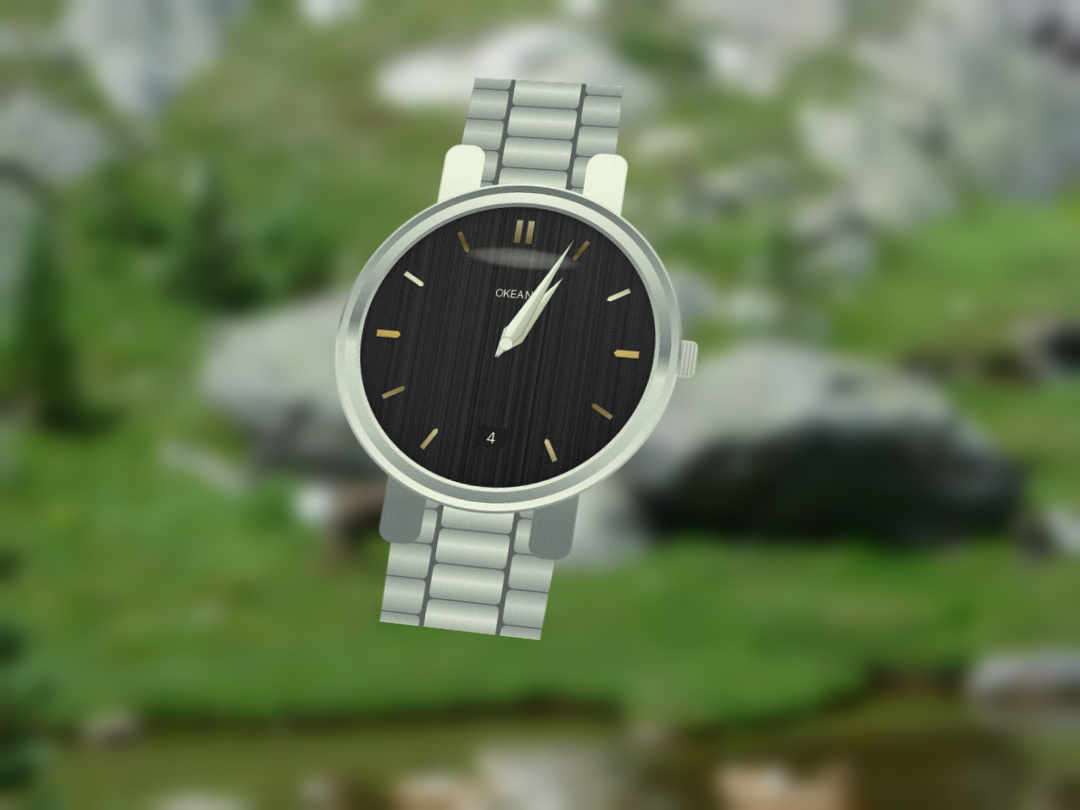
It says 1.04
